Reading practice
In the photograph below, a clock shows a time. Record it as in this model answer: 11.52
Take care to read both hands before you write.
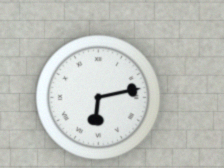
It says 6.13
